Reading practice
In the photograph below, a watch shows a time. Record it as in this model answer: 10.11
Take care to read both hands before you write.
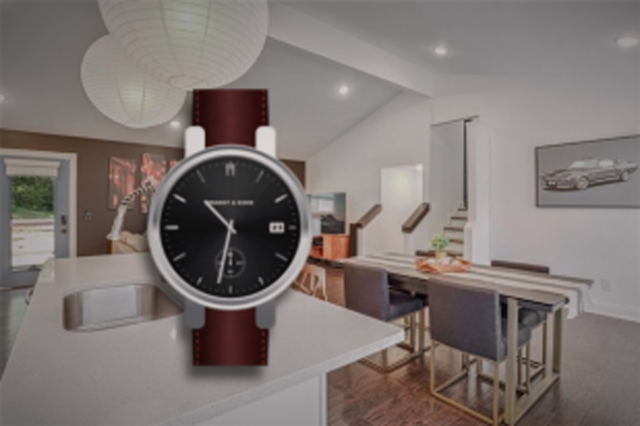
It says 10.32
